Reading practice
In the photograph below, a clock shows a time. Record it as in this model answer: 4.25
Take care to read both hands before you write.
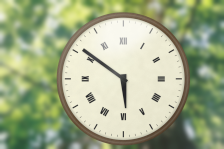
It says 5.51
